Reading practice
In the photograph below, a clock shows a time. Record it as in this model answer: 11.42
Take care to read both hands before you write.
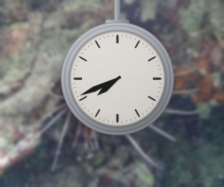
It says 7.41
